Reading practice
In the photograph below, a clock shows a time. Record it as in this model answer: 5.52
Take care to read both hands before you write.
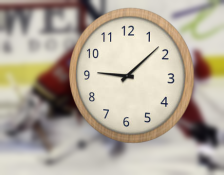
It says 9.08
